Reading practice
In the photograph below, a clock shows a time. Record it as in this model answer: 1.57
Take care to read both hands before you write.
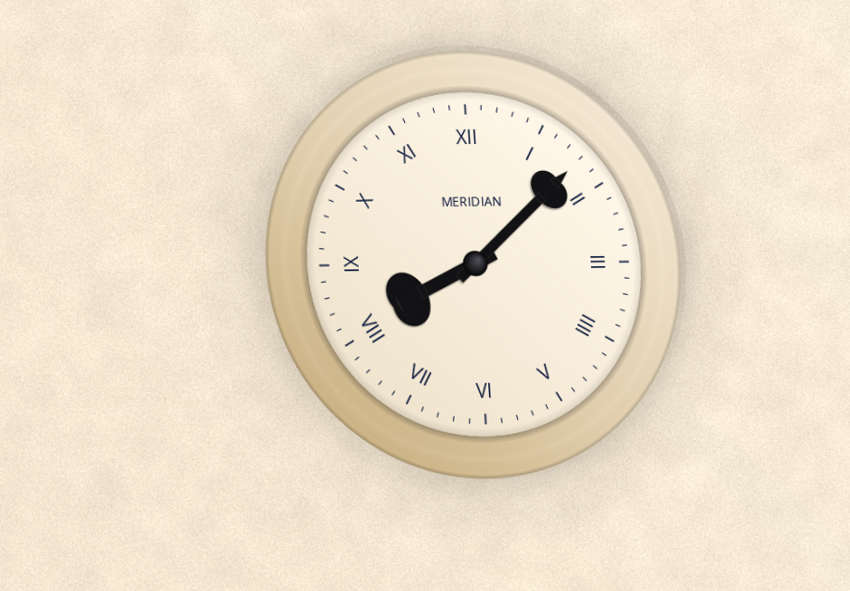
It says 8.08
